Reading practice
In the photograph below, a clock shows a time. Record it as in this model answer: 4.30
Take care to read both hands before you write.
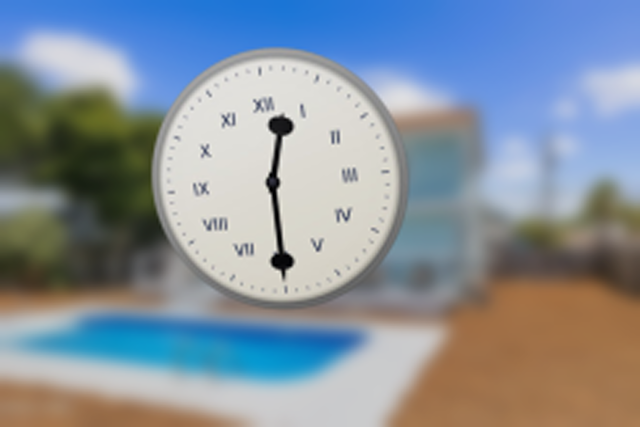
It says 12.30
